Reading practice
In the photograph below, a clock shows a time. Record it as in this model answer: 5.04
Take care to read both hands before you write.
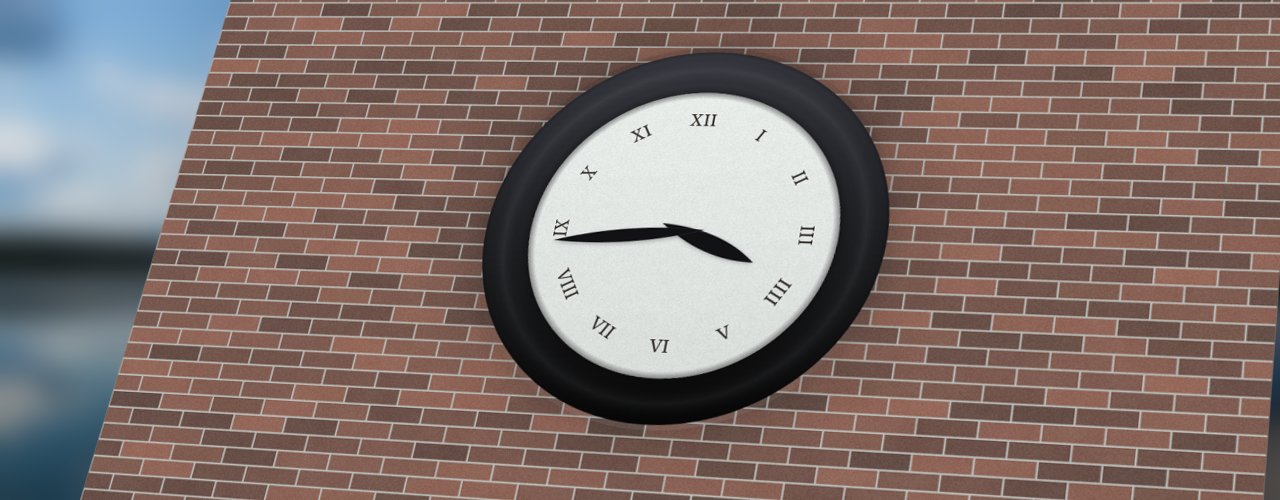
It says 3.44
